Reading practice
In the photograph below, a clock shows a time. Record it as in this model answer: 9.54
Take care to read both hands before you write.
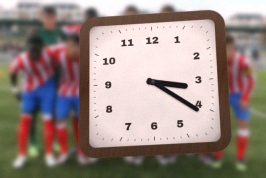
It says 3.21
